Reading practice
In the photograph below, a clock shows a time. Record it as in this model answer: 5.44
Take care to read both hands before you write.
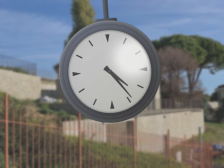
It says 4.24
